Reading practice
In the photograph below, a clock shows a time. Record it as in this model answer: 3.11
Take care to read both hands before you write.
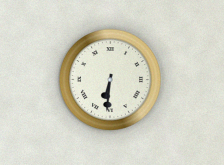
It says 6.31
